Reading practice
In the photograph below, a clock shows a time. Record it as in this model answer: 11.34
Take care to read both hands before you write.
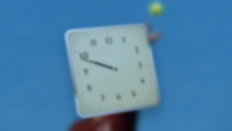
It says 9.49
